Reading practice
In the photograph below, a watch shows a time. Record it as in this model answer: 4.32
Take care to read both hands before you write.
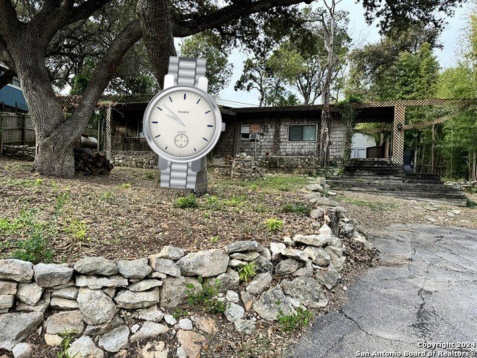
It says 9.52
